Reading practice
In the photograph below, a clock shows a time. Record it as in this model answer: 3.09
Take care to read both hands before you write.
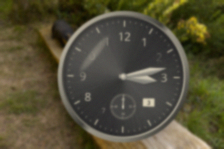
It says 3.13
